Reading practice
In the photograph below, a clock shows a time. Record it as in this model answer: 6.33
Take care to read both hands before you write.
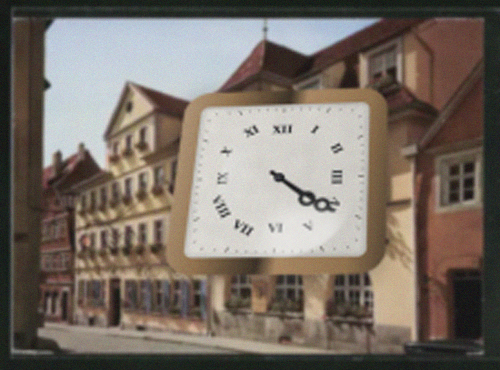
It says 4.21
